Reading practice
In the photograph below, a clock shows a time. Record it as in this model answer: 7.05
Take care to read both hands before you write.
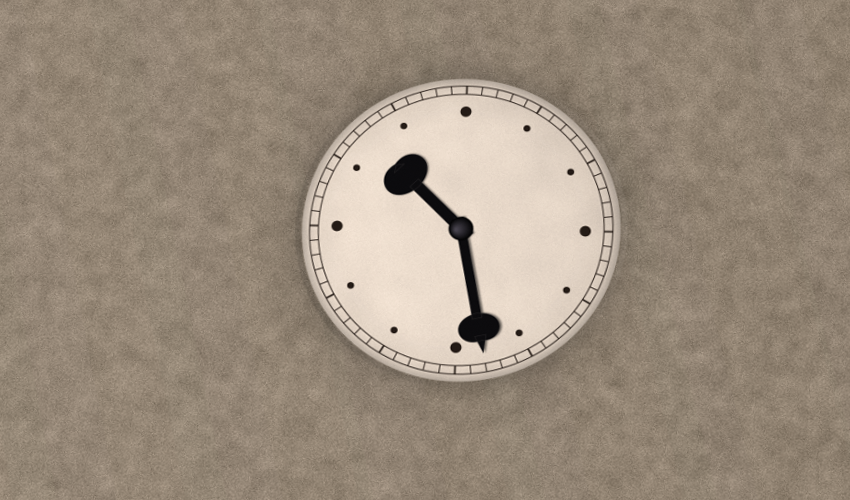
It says 10.28
